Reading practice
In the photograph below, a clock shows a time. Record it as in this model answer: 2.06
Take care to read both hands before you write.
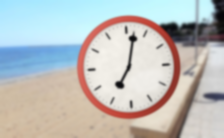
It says 7.02
